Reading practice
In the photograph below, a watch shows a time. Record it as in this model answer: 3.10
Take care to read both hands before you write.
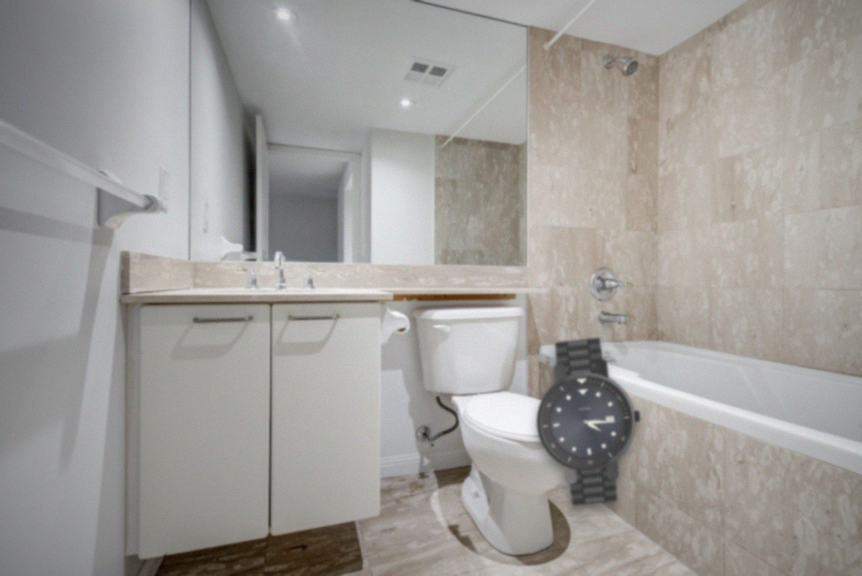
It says 4.16
